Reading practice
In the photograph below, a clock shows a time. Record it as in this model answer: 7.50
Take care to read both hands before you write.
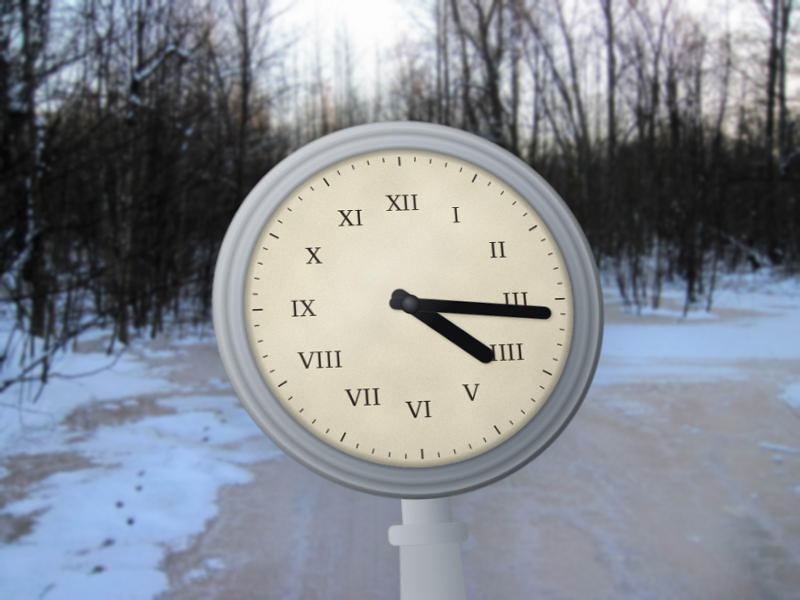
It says 4.16
